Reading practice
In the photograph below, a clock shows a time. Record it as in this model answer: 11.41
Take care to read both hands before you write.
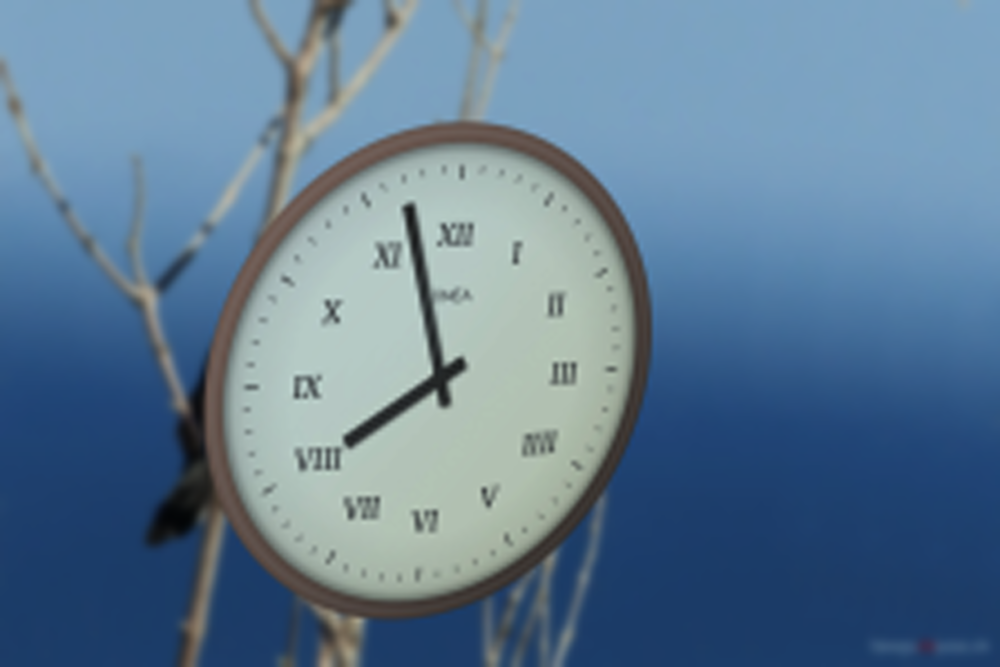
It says 7.57
